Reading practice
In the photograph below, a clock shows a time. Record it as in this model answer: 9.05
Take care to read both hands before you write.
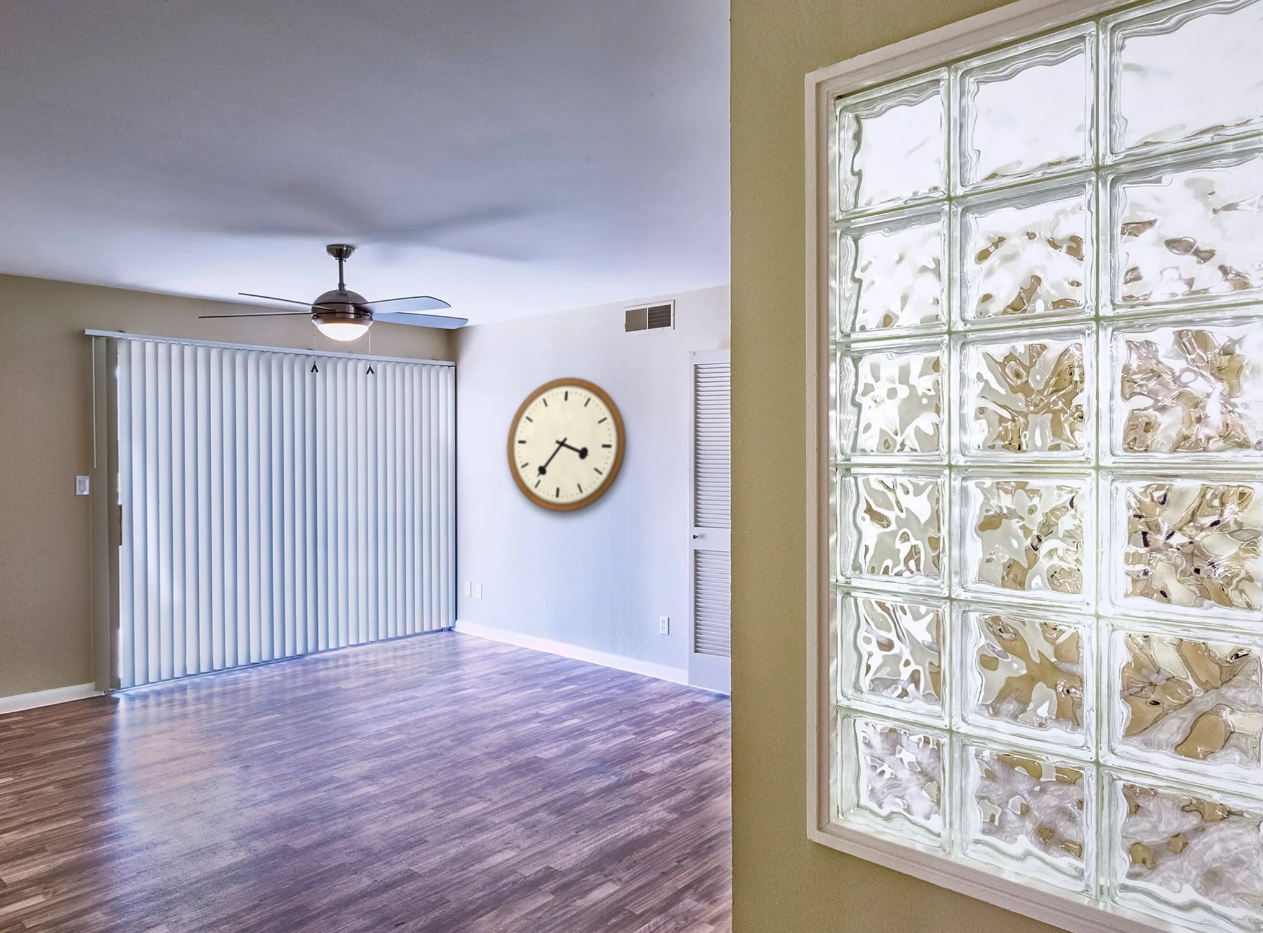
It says 3.36
